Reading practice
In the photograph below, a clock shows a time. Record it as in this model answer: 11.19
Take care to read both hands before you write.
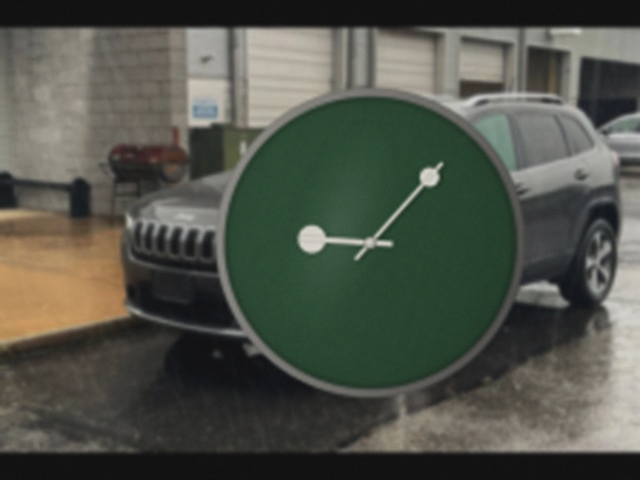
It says 9.07
